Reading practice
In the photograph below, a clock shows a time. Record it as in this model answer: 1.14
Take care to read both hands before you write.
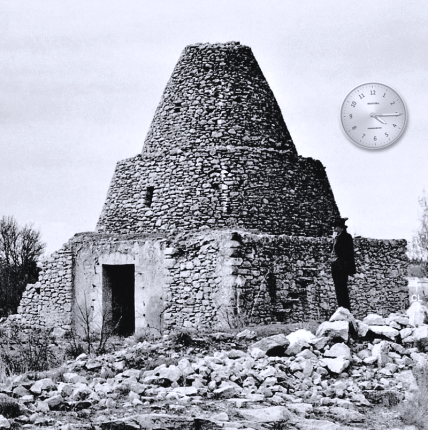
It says 4.15
